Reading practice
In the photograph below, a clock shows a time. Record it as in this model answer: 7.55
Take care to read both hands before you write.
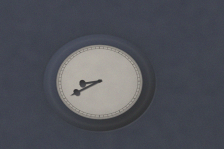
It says 8.40
